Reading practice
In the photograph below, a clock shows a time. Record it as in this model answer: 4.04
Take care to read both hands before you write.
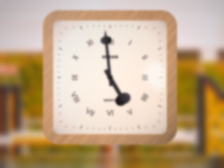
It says 4.59
